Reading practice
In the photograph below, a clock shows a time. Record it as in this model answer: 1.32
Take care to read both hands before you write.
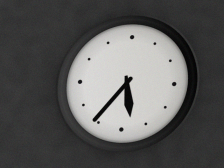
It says 5.36
